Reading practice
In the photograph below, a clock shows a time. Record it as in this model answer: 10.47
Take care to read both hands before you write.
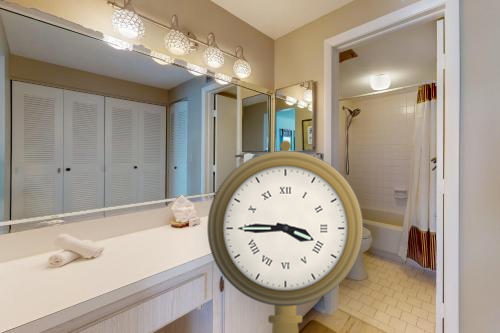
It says 3.45
